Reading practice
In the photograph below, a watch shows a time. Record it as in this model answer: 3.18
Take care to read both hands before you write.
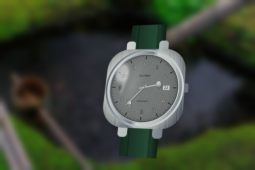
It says 2.37
